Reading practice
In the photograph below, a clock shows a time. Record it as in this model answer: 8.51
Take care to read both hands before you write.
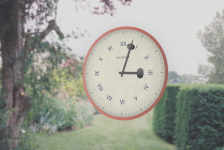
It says 3.03
